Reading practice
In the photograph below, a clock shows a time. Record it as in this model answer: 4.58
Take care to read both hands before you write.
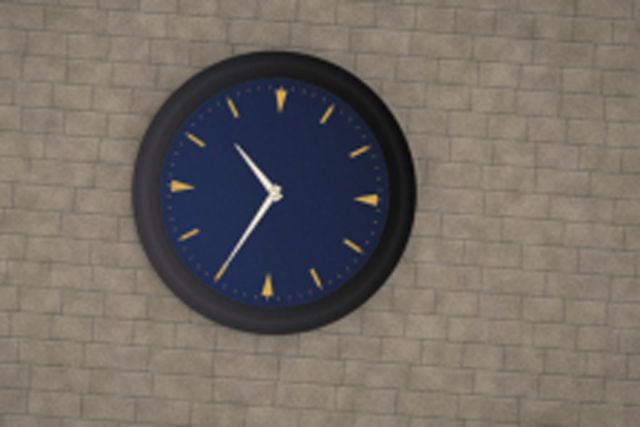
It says 10.35
